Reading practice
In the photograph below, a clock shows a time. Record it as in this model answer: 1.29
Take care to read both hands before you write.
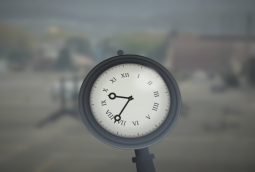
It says 9.37
